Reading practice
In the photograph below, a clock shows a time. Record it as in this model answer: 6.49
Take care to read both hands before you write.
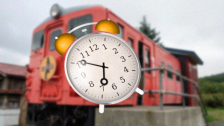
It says 6.51
